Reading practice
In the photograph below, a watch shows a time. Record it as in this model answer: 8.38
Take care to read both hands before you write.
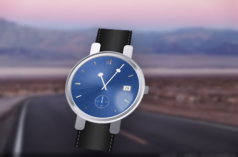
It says 11.05
